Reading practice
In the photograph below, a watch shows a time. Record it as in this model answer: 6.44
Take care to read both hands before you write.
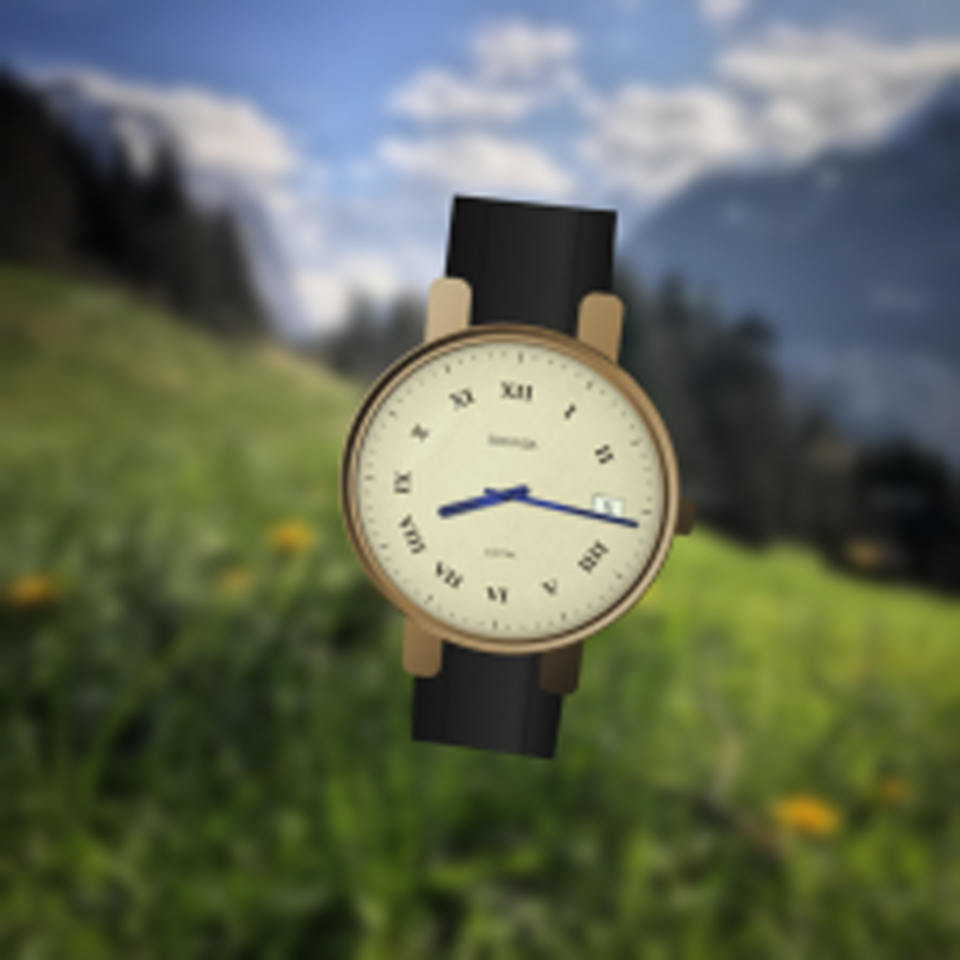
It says 8.16
